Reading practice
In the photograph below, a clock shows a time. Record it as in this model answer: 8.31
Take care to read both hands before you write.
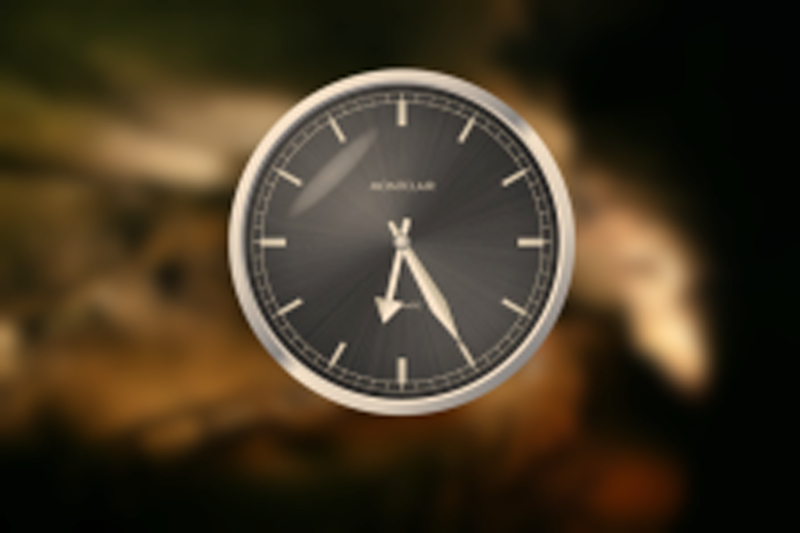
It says 6.25
